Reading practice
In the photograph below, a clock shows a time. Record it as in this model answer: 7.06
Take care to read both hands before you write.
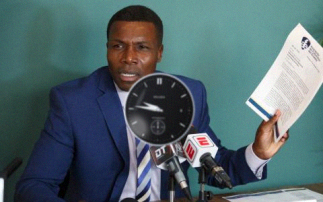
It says 9.46
